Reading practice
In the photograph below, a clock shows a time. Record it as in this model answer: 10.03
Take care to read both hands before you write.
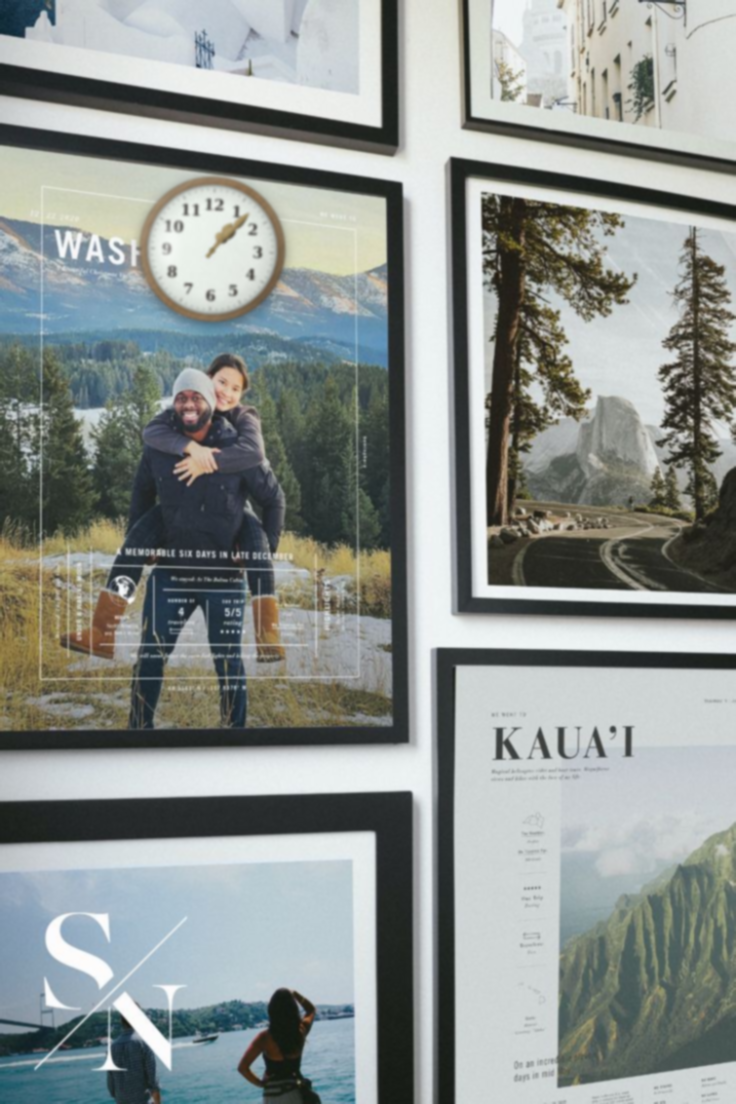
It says 1.07
